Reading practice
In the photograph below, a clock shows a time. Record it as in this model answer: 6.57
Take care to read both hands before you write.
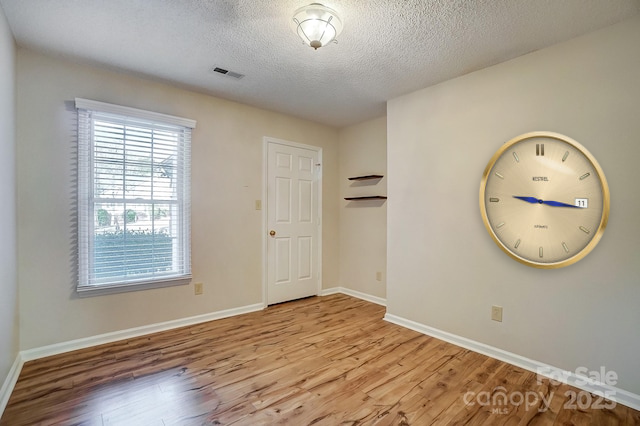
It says 9.16
